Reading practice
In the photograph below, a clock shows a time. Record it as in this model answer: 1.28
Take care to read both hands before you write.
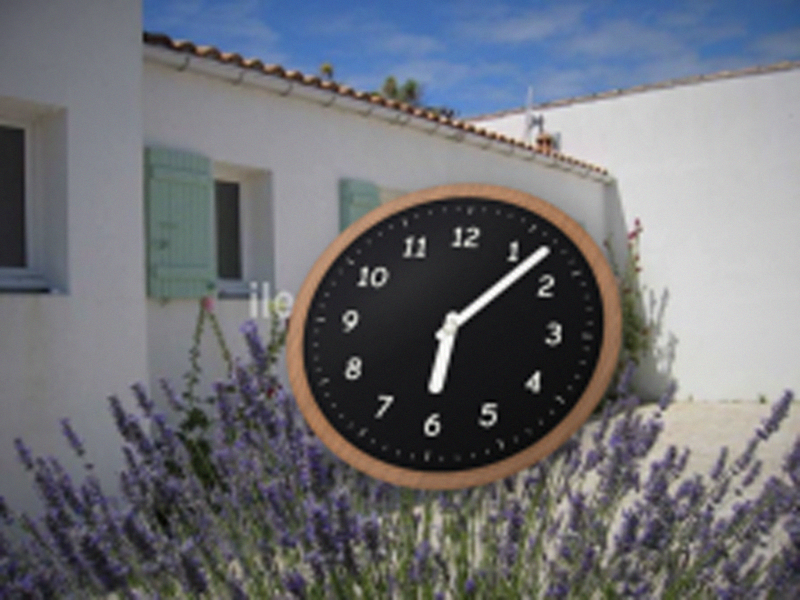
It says 6.07
